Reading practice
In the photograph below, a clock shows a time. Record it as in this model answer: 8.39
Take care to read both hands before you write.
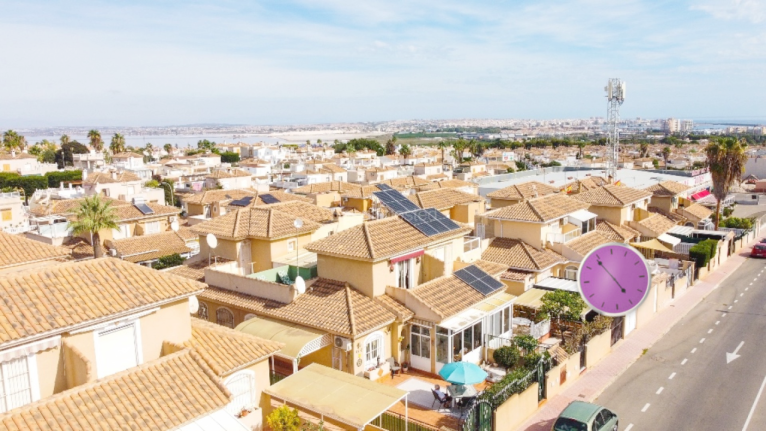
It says 4.54
